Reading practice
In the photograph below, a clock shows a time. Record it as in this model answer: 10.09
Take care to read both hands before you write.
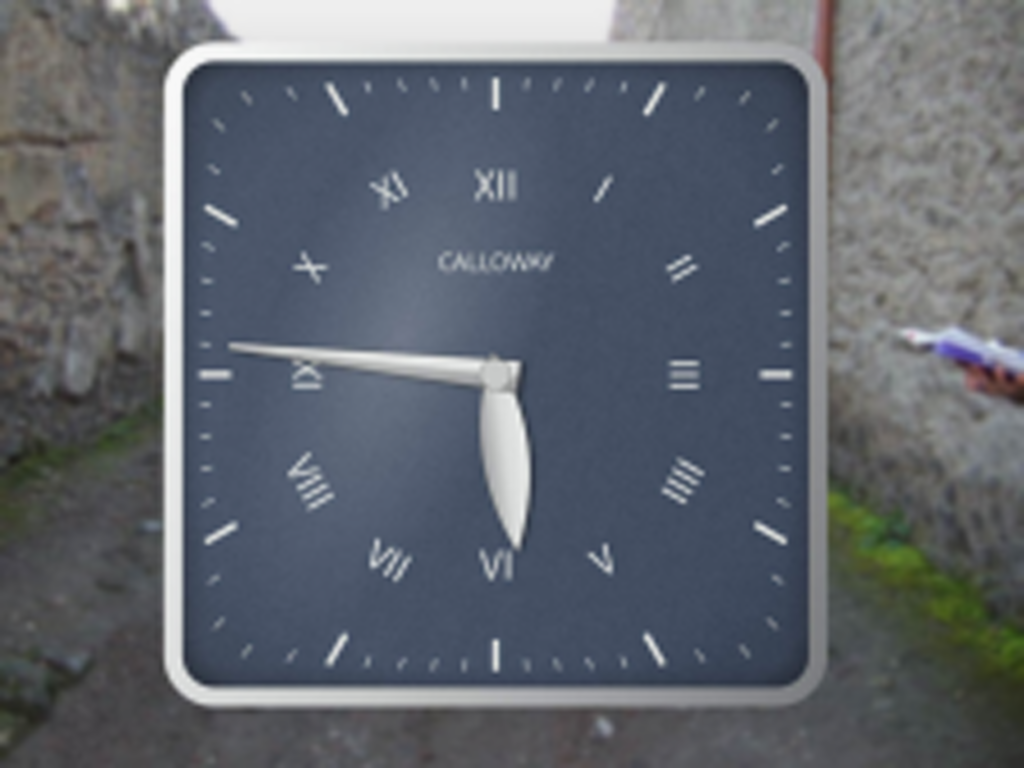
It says 5.46
